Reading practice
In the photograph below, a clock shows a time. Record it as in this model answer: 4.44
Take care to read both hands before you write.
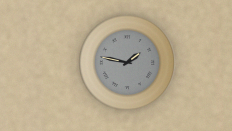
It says 1.47
